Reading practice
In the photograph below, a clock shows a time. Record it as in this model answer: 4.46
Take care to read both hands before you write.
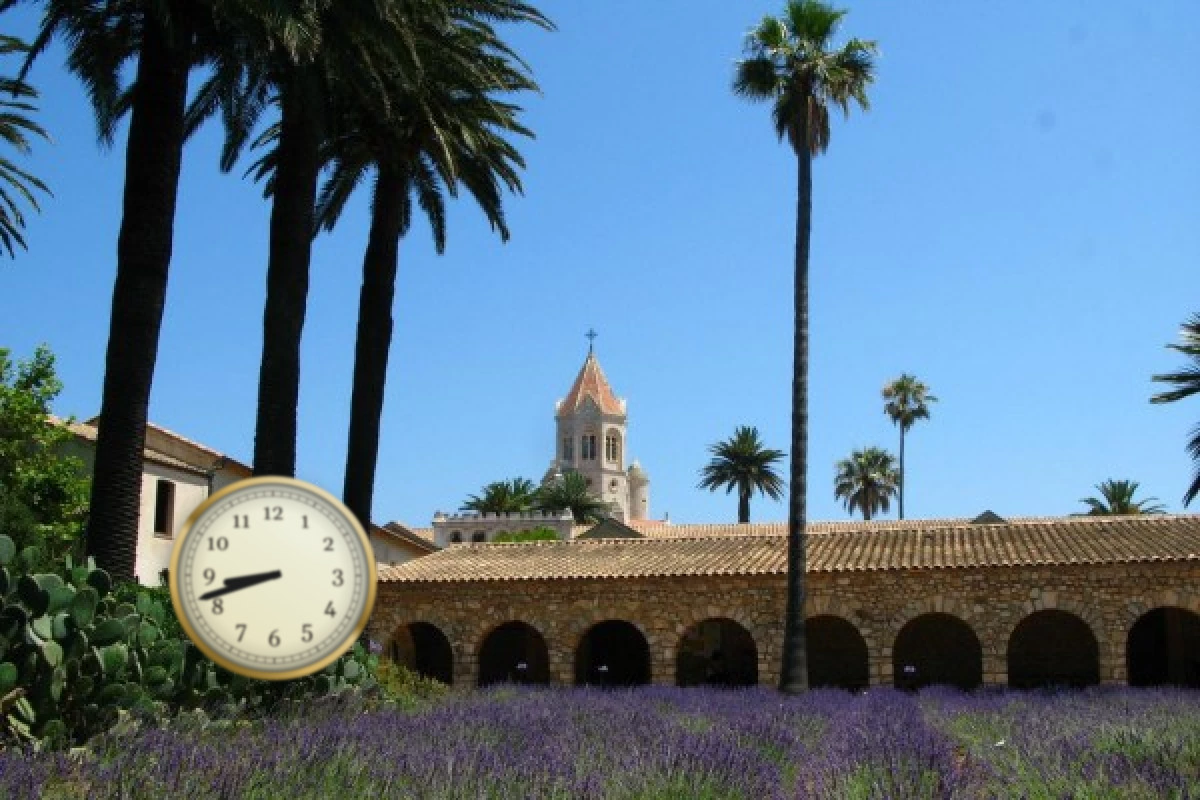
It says 8.42
